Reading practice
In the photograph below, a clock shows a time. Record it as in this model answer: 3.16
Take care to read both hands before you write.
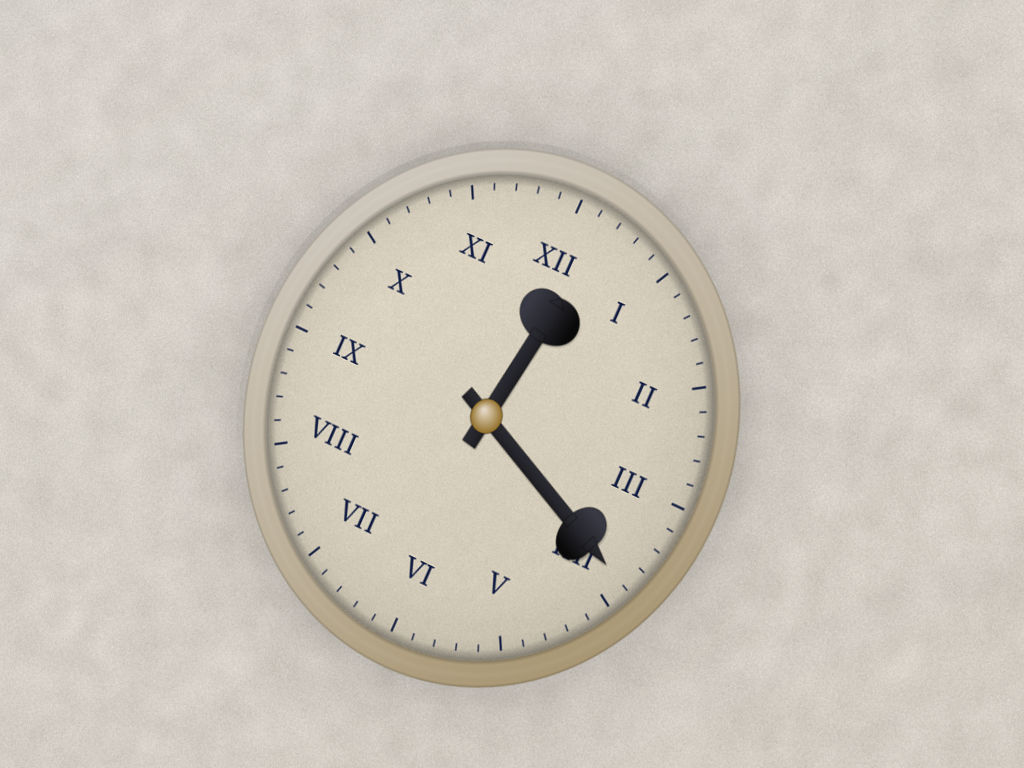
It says 12.19
